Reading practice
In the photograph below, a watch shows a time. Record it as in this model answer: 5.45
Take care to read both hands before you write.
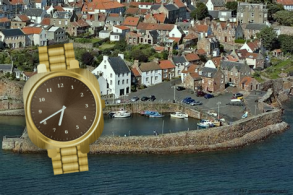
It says 6.41
